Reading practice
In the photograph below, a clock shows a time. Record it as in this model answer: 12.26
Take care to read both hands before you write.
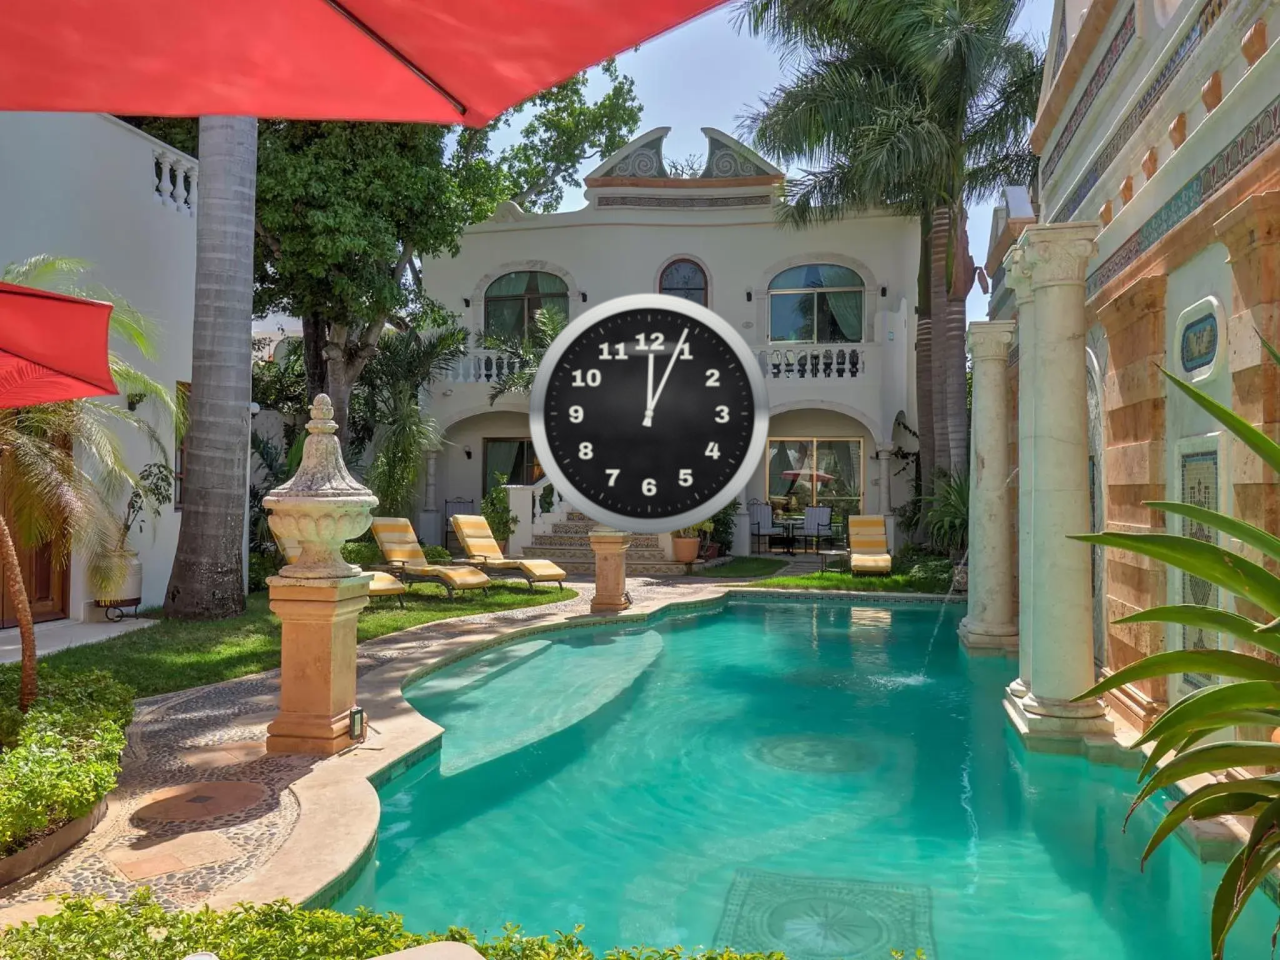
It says 12.04
